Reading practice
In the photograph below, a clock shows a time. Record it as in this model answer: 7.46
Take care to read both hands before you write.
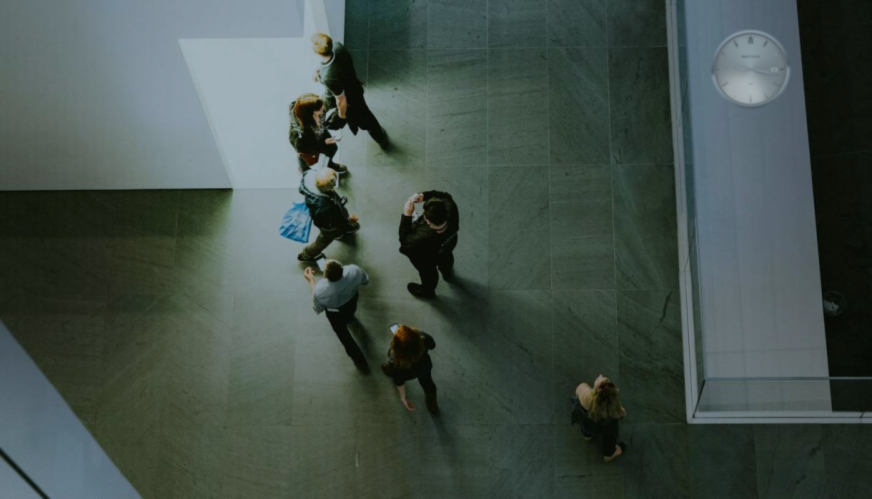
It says 9.17
